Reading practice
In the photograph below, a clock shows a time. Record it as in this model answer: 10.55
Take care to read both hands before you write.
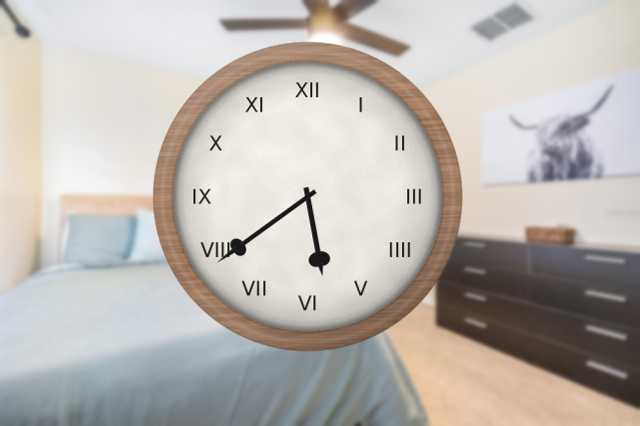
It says 5.39
